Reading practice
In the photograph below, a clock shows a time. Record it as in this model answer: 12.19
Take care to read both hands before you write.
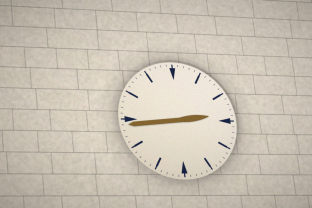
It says 2.44
